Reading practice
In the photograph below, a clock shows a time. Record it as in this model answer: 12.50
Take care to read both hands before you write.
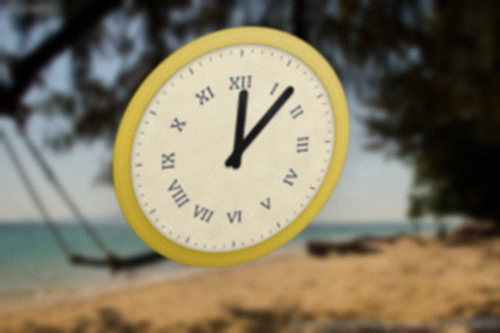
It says 12.07
